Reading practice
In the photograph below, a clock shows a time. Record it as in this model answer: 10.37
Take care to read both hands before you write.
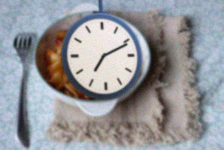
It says 7.11
